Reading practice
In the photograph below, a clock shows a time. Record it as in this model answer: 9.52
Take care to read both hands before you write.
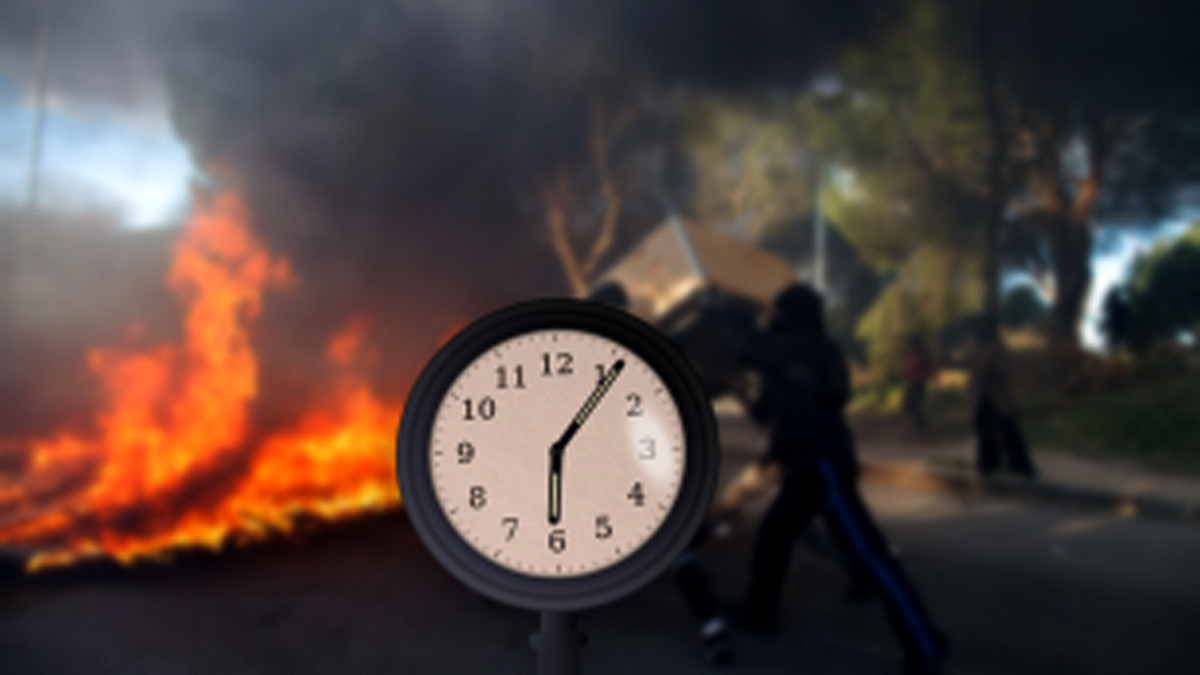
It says 6.06
